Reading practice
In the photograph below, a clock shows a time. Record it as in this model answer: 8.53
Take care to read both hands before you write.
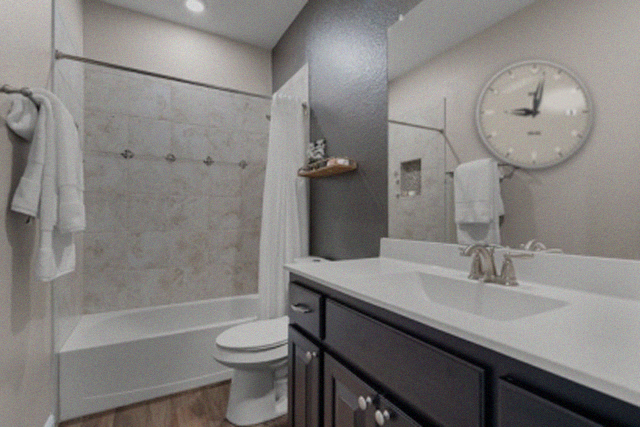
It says 9.02
